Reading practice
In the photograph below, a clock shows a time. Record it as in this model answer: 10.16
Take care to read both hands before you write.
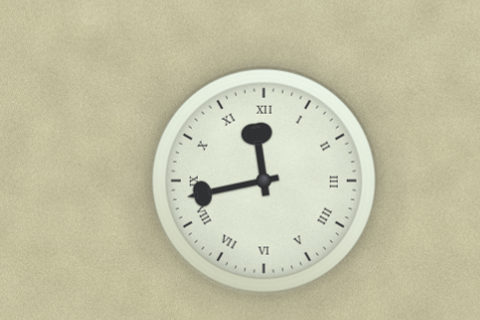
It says 11.43
